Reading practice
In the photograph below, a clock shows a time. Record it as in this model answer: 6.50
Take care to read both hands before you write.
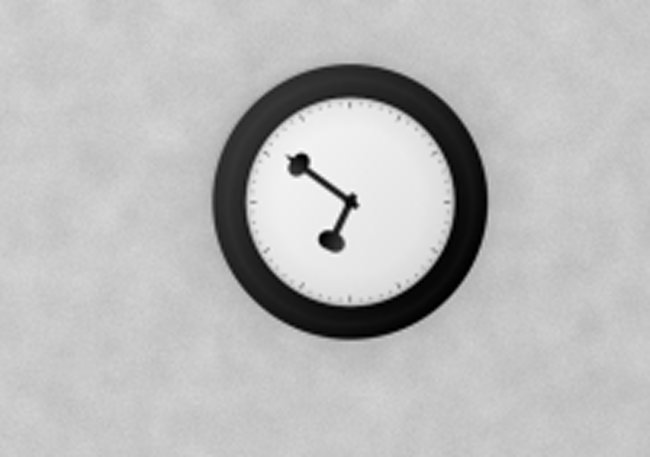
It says 6.51
